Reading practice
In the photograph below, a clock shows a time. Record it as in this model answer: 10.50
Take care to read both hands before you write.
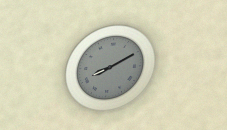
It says 8.10
